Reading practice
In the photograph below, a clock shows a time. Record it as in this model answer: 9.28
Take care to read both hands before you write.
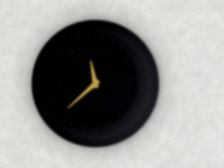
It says 11.38
